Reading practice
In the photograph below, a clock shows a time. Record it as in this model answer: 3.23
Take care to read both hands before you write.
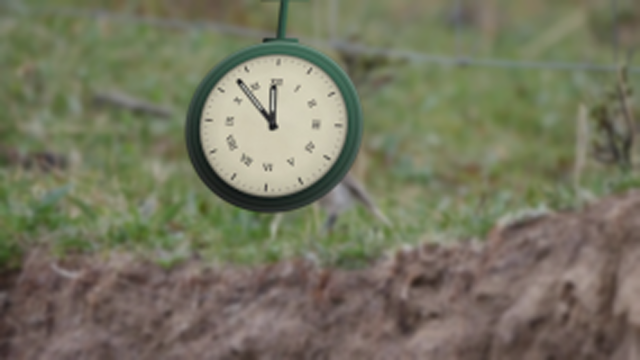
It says 11.53
